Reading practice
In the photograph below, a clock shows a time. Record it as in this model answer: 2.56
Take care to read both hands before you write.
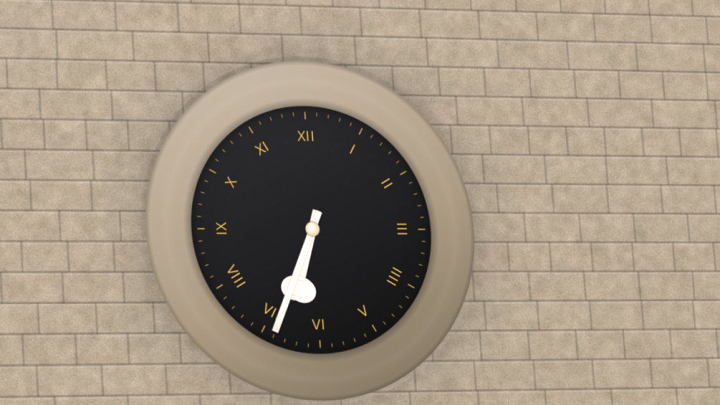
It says 6.34
